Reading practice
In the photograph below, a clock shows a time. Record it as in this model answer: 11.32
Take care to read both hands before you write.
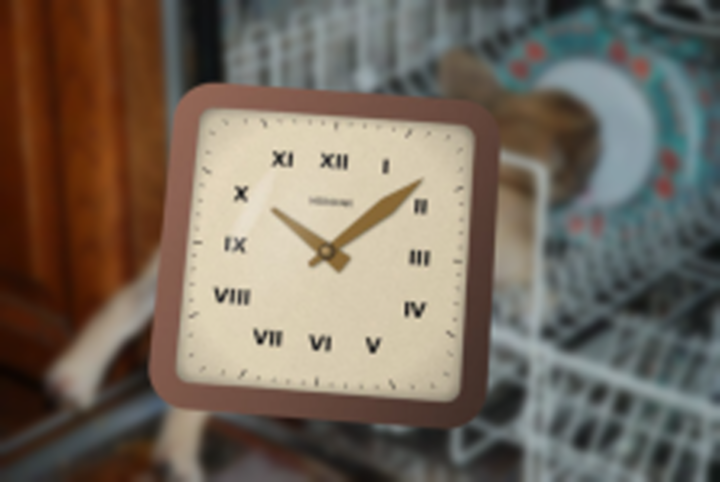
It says 10.08
